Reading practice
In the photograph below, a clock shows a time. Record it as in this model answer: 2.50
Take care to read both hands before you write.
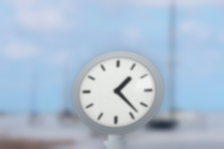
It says 1.23
